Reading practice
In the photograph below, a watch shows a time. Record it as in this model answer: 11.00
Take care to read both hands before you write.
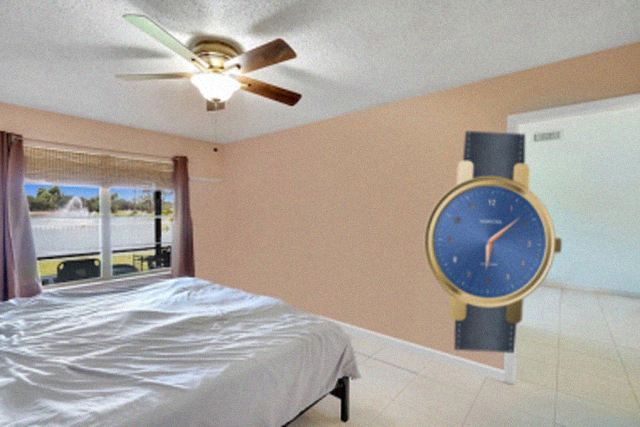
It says 6.08
